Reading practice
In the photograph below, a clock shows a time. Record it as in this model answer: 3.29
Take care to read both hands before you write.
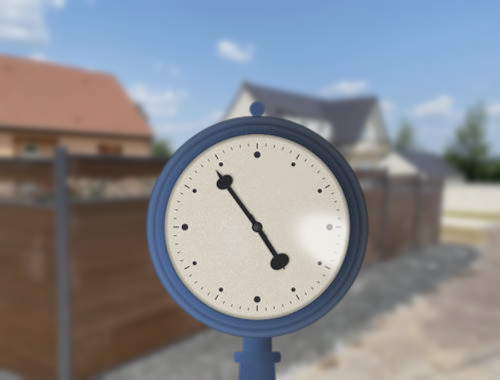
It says 4.54
